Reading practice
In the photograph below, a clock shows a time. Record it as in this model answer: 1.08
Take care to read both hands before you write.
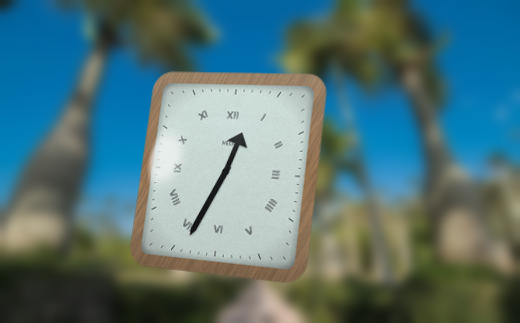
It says 12.34
